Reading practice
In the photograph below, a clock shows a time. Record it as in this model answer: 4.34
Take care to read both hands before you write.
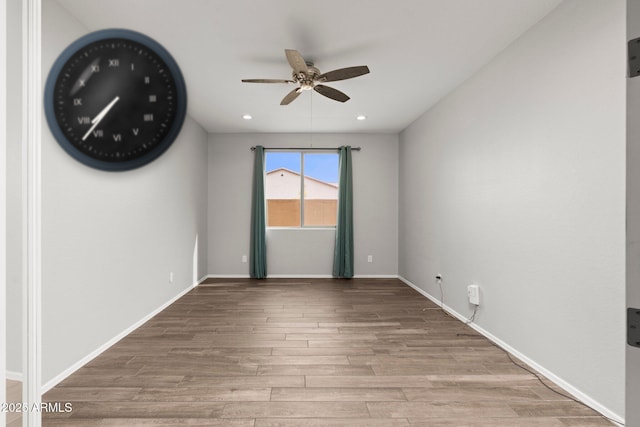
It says 7.37
